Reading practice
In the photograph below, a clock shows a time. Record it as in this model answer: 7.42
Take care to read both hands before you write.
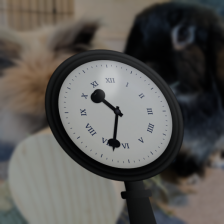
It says 10.33
